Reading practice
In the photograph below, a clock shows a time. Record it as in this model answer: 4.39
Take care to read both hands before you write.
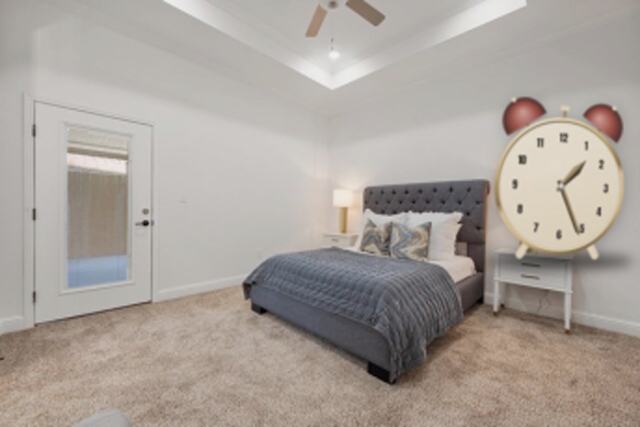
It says 1.26
